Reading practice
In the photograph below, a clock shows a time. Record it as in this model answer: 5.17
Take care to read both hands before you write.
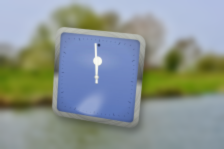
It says 11.59
